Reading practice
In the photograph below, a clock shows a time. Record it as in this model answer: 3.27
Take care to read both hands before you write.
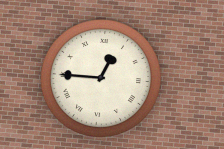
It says 12.45
